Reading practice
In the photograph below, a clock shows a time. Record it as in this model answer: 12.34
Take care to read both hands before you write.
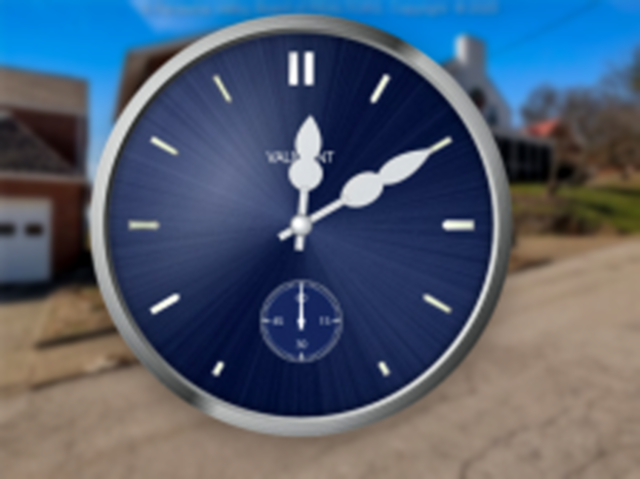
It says 12.10
